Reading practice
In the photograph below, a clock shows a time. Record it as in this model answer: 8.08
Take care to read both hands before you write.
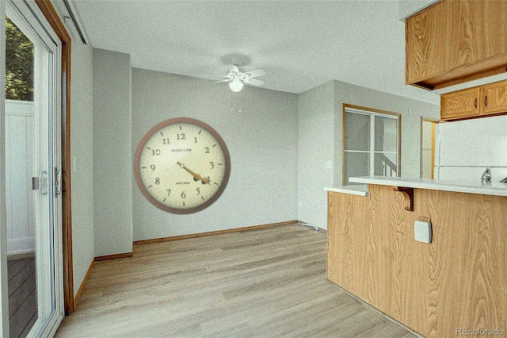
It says 4.21
